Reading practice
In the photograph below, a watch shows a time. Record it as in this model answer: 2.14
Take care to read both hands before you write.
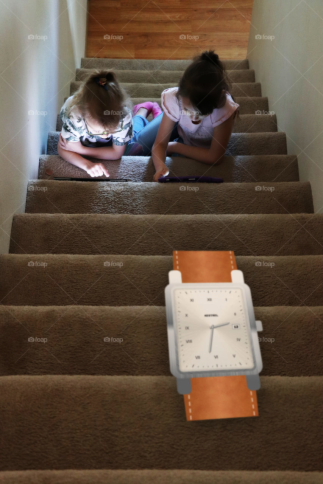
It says 2.32
